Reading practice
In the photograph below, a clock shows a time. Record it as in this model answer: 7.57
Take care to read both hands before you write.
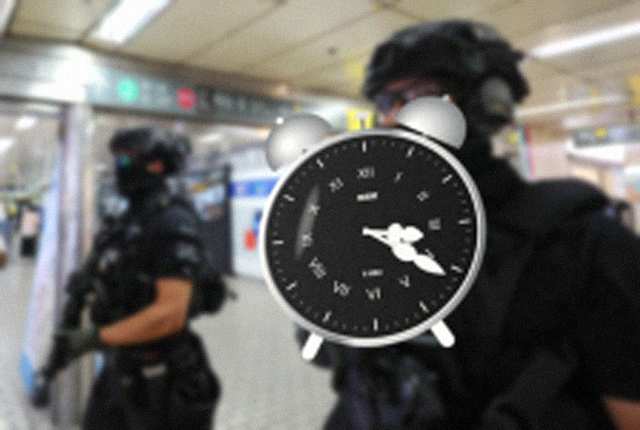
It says 3.21
